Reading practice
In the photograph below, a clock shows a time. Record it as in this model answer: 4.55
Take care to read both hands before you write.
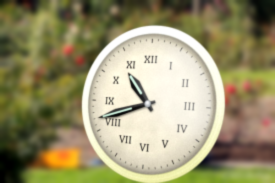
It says 10.42
